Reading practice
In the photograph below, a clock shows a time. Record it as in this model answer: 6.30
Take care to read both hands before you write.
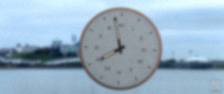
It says 7.58
